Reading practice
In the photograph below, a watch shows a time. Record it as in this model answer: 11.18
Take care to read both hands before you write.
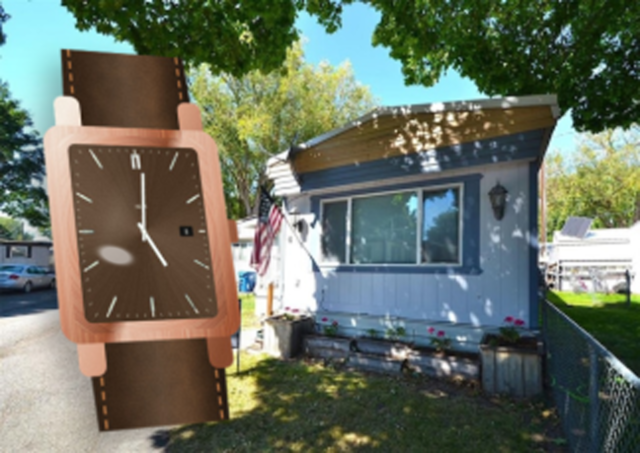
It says 5.01
